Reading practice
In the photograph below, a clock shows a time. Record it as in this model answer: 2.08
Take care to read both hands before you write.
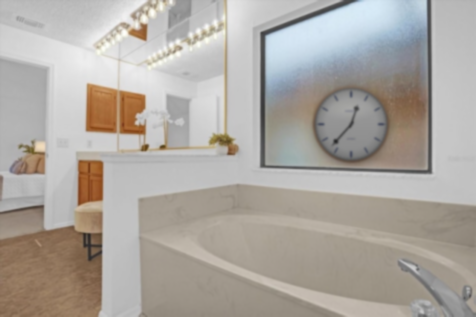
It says 12.37
